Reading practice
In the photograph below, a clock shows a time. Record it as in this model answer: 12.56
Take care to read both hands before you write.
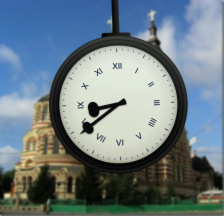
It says 8.39
